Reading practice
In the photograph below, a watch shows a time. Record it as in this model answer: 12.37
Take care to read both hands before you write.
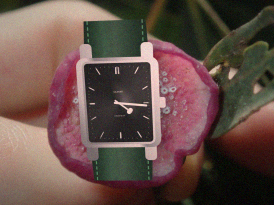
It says 4.16
